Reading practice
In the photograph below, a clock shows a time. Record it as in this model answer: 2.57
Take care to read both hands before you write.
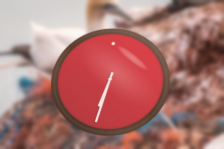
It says 6.32
